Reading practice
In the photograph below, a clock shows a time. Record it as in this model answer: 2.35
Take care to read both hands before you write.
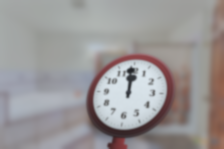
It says 11.59
